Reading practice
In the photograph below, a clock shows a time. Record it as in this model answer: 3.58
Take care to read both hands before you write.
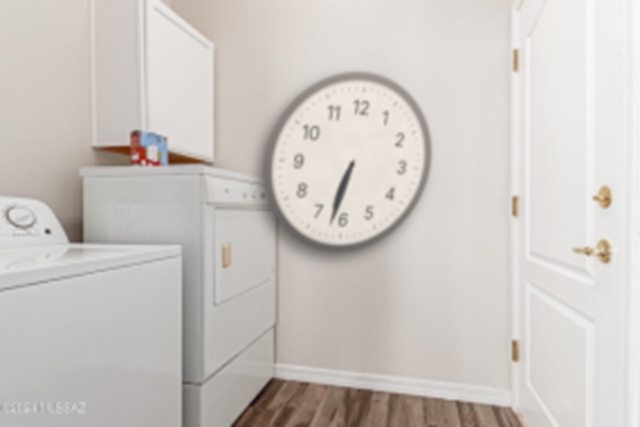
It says 6.32
